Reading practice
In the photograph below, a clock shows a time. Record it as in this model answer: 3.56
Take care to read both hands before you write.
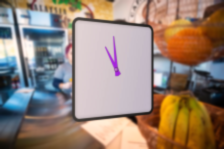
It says 10.59
